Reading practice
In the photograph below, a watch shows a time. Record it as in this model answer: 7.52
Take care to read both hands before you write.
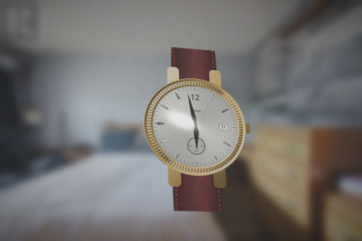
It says 5.58
